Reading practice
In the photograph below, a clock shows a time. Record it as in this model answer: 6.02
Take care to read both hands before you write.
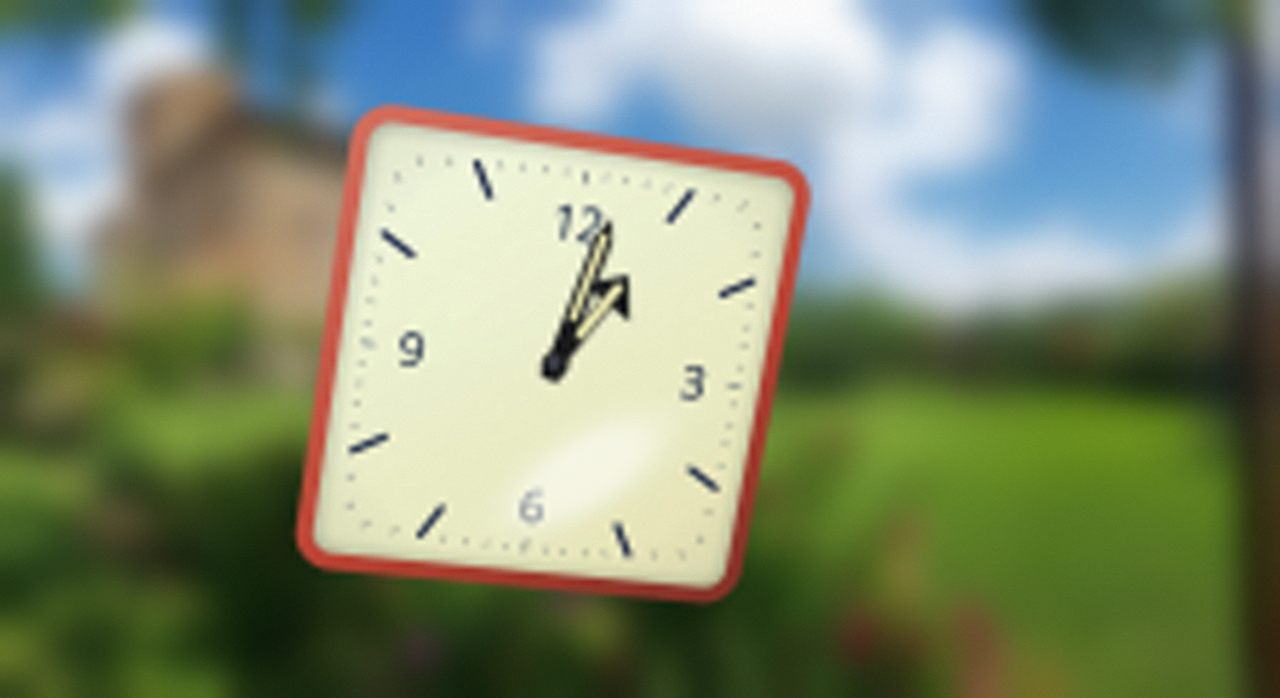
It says 1.02
